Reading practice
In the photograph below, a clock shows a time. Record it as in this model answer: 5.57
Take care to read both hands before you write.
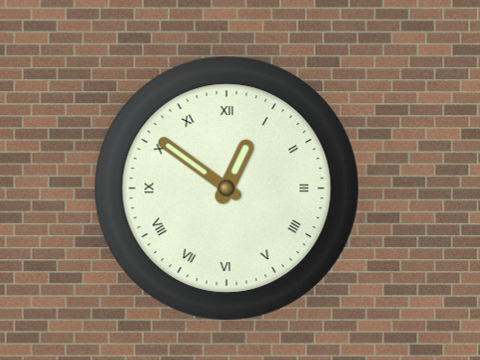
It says 12.51
